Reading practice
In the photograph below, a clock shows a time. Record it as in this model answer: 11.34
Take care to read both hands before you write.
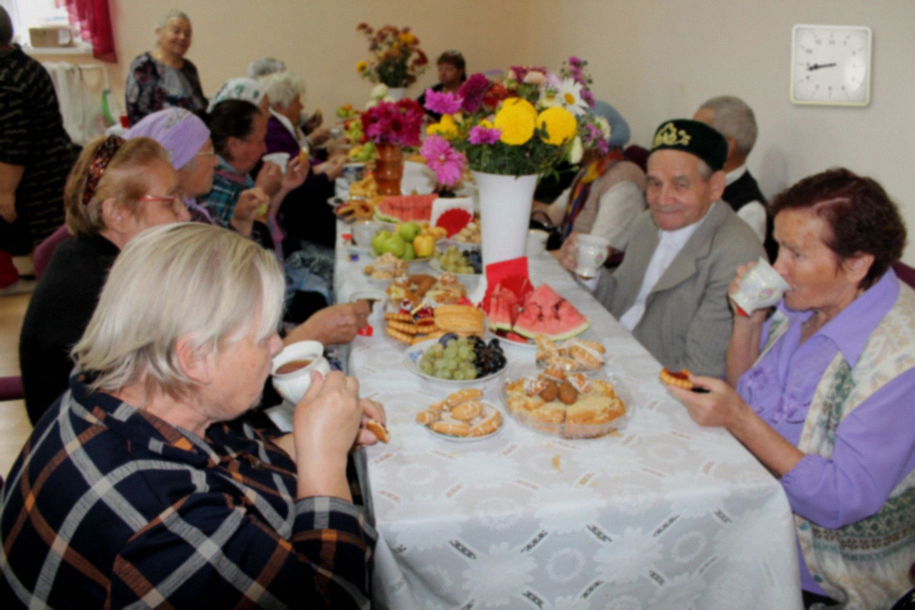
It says 8.43
